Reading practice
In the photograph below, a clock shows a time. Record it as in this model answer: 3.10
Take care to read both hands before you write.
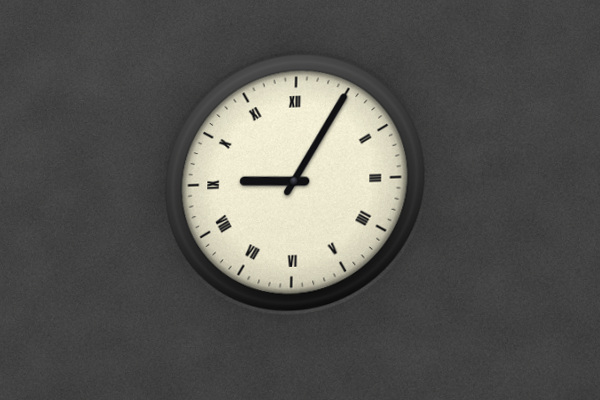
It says 9.05
